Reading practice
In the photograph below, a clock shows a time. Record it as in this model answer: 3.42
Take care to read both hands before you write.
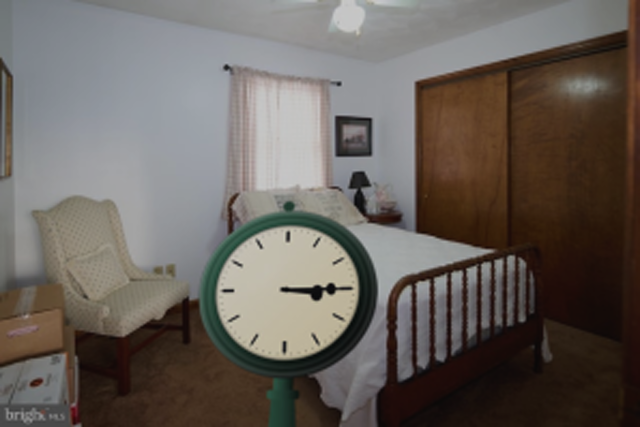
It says 3.15
